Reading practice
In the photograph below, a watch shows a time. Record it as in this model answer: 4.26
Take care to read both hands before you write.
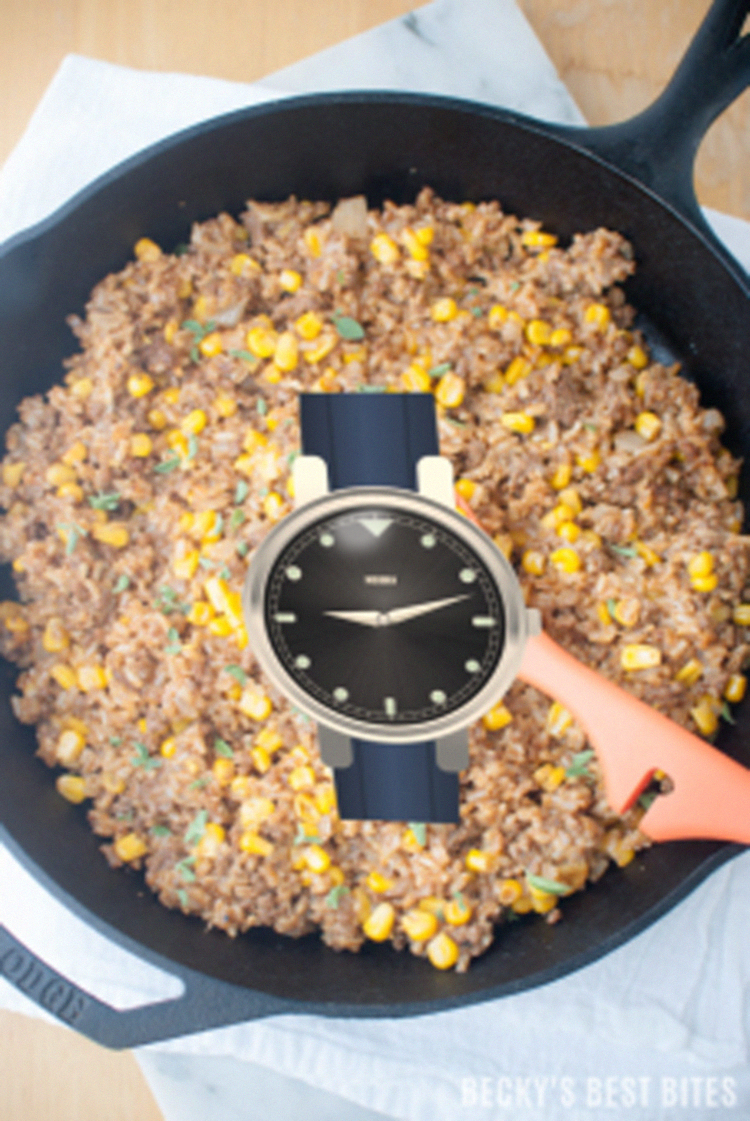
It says 9.12
